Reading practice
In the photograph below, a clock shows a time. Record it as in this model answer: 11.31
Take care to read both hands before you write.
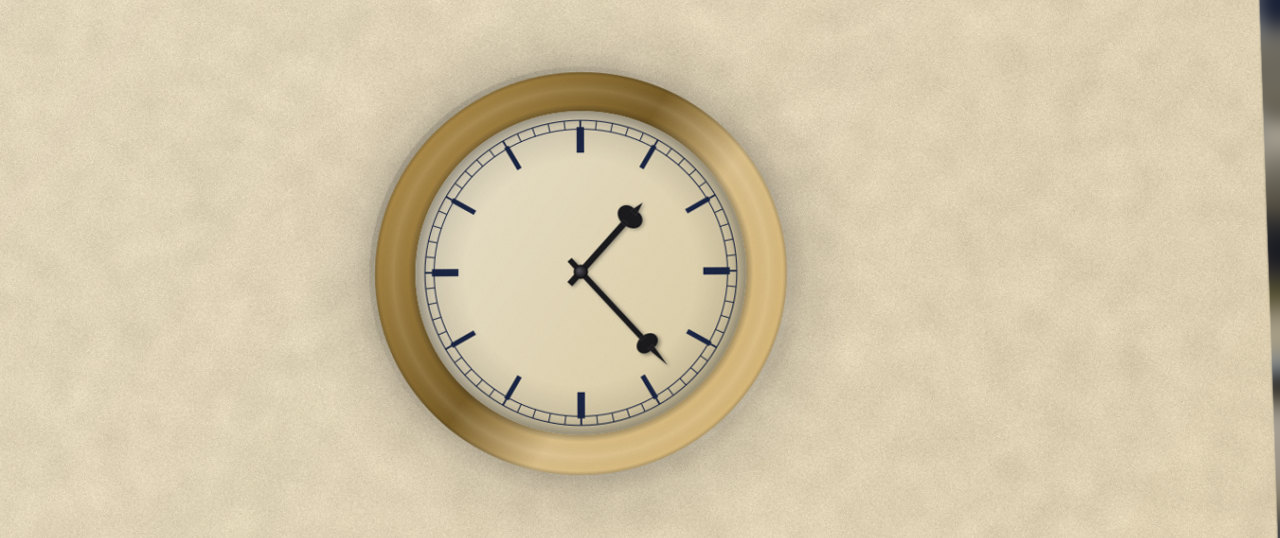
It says 1.23
